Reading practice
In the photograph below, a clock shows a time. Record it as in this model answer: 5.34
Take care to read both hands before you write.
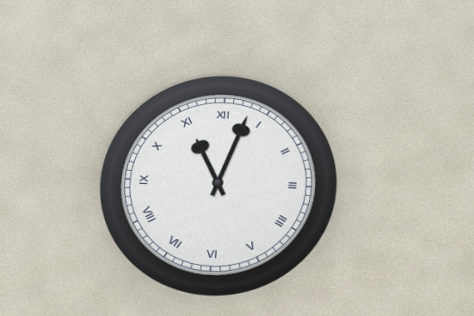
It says 11.03
